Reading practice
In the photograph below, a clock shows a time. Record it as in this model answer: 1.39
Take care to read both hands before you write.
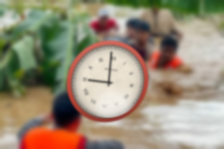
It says 8.59
